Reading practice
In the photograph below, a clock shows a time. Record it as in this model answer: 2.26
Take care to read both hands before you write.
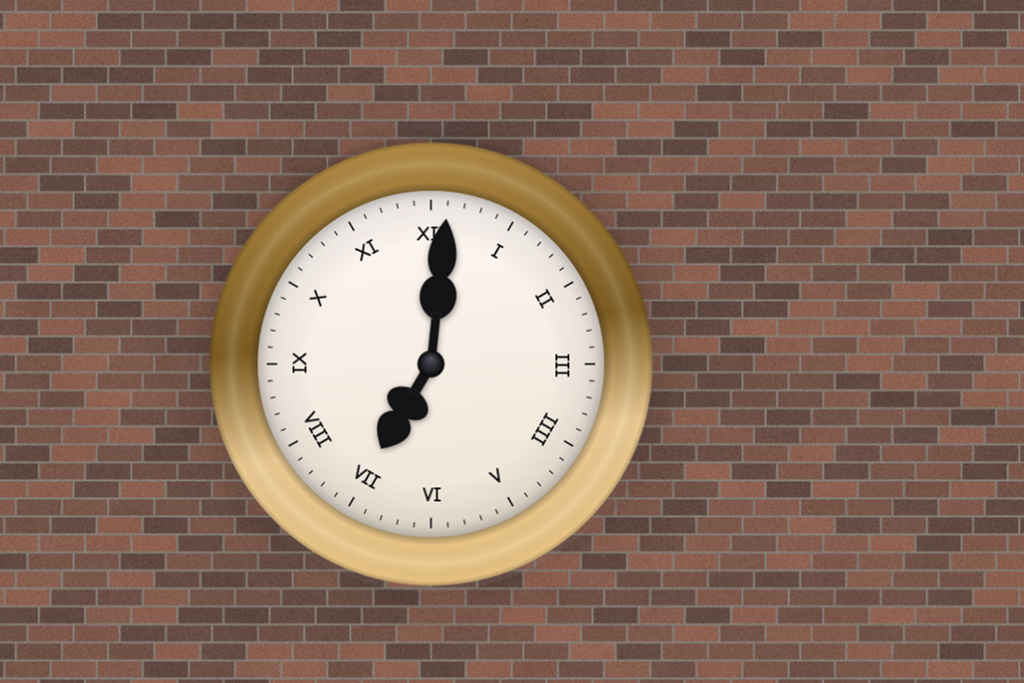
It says 7.01
